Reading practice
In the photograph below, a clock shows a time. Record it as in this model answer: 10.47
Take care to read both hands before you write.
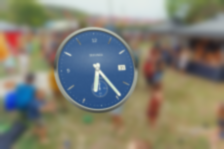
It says 6.24
